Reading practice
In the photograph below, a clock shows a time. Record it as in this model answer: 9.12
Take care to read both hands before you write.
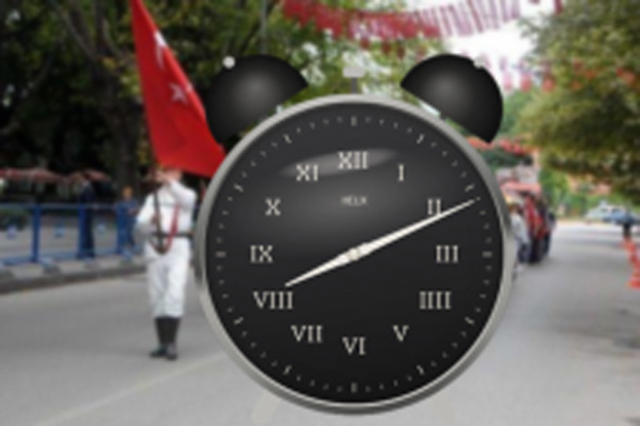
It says 8.11
